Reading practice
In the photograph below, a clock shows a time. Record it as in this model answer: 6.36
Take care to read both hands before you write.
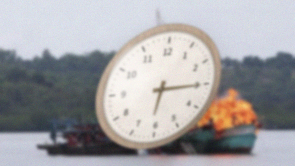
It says 6.15
